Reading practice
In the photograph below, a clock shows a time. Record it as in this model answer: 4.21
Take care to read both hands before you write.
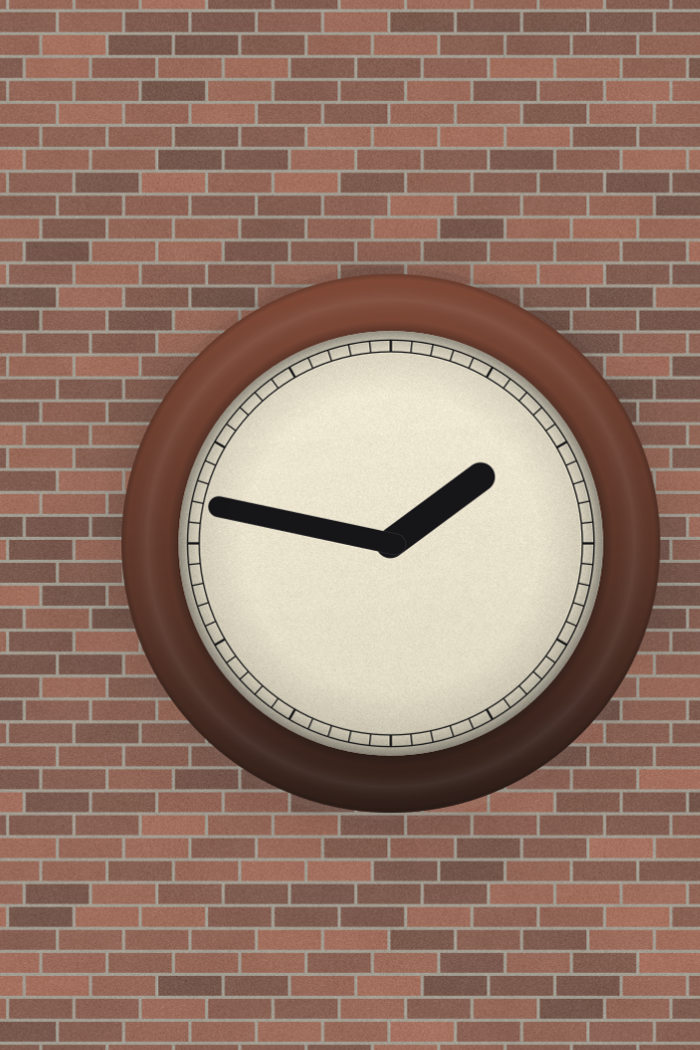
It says 1.47
